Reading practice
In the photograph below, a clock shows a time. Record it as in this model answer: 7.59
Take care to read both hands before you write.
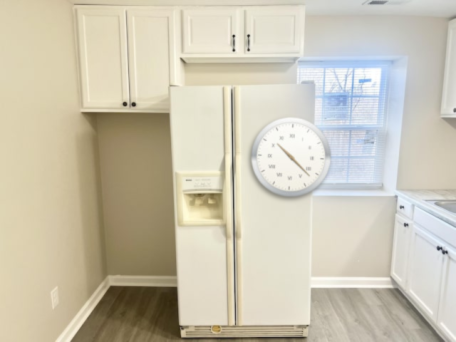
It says 10.22
